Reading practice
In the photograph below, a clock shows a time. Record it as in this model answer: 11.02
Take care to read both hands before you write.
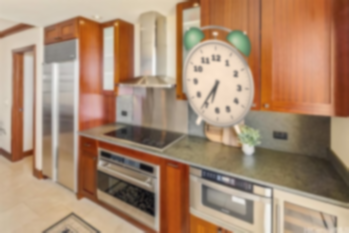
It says 6.36
